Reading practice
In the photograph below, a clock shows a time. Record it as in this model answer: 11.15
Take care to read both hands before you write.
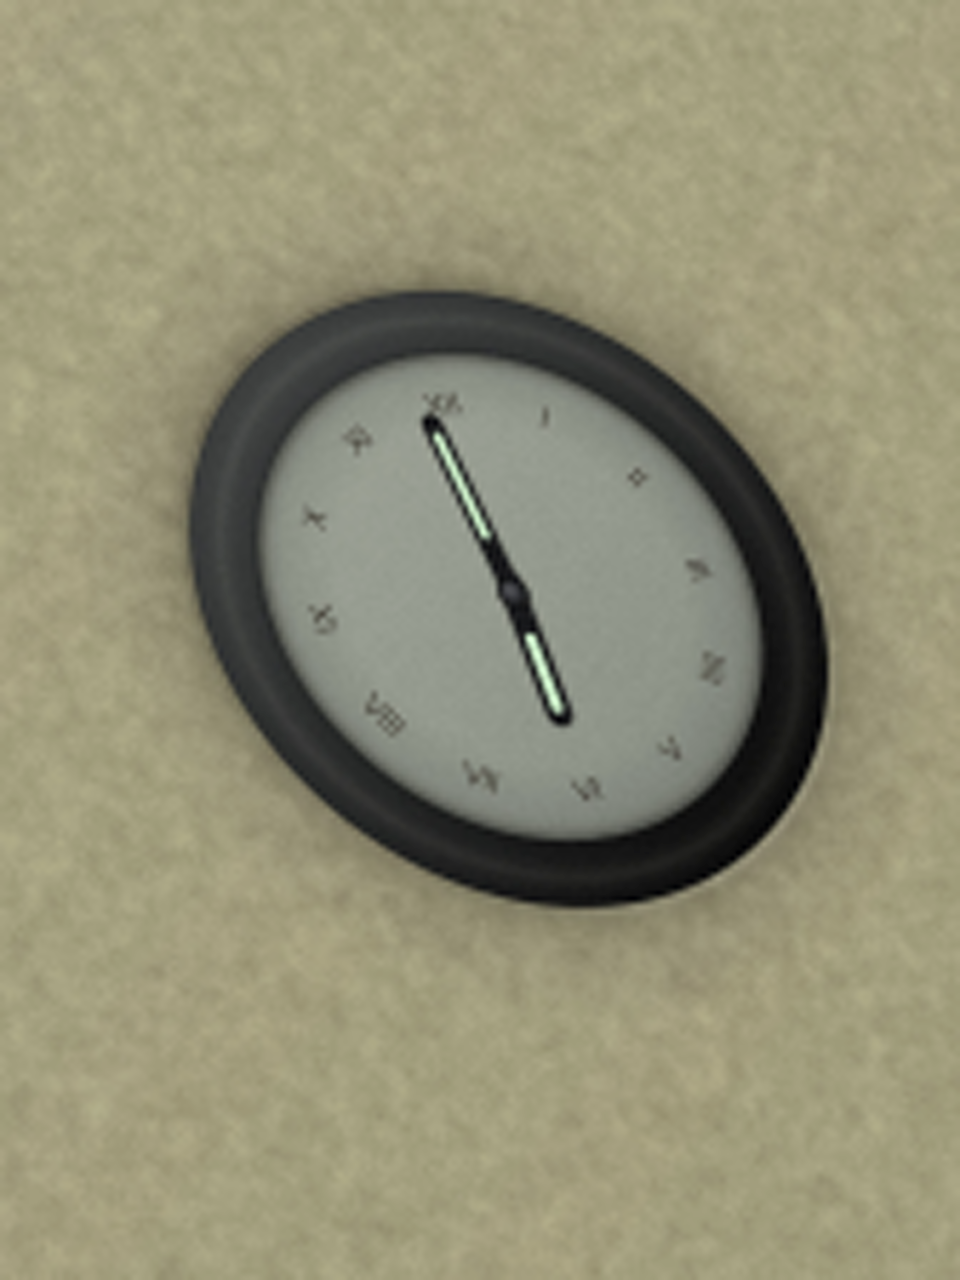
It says 5.59
